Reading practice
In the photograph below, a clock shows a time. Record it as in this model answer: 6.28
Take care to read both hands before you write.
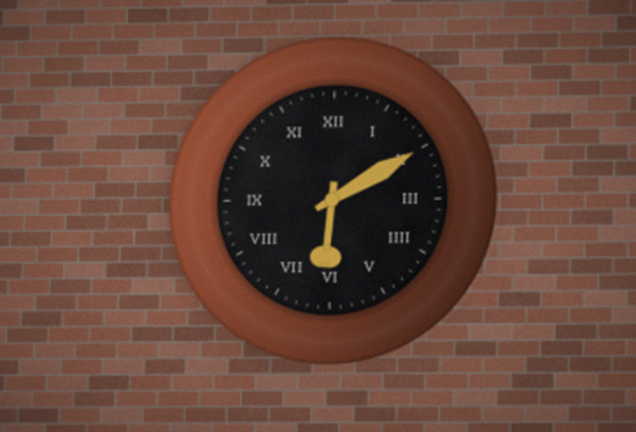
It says 6.10
